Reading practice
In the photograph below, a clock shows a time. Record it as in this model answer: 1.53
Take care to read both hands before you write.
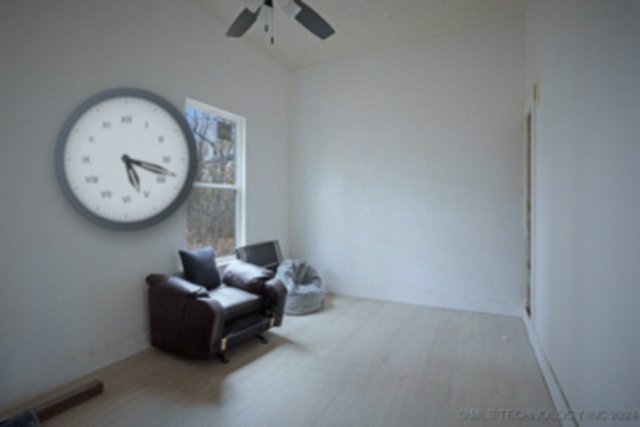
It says 5.18
